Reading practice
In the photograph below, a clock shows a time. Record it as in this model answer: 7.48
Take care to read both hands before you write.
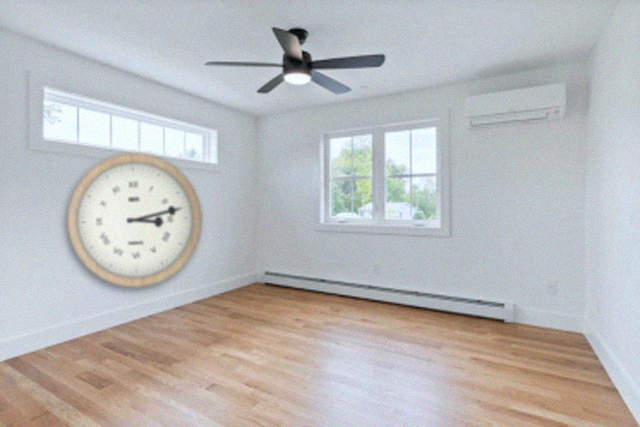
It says 3.13
